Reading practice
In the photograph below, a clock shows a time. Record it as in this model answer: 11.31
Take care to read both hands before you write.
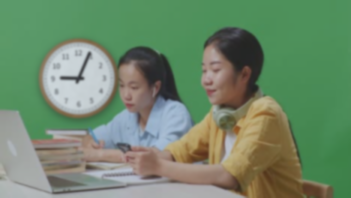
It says 9.04
